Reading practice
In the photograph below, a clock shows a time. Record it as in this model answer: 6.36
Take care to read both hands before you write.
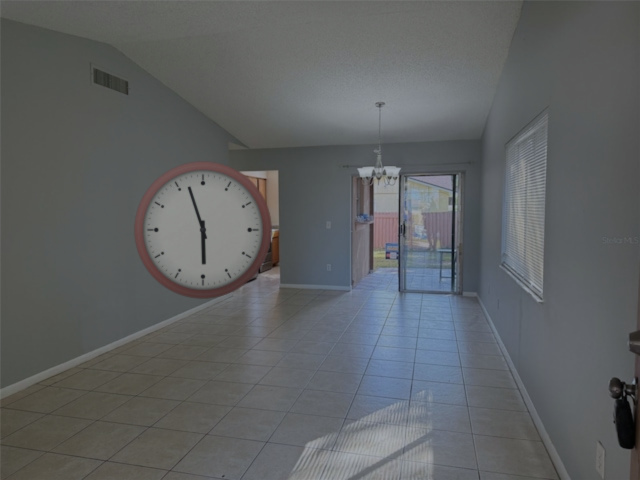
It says 5.57
